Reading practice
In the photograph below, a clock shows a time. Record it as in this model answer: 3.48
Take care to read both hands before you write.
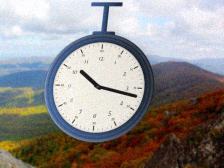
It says 10.17
